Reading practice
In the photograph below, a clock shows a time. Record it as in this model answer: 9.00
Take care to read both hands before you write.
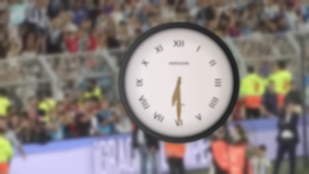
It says 6.30
